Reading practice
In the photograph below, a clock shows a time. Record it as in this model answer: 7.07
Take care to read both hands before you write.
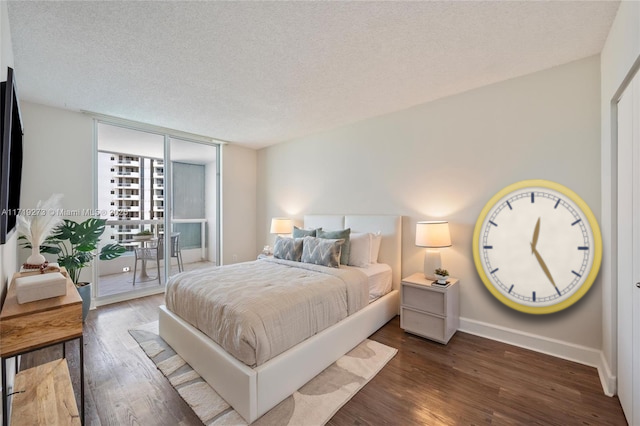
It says 12.25
